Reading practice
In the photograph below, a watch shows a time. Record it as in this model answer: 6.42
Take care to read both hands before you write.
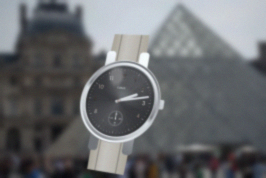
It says 2.13
